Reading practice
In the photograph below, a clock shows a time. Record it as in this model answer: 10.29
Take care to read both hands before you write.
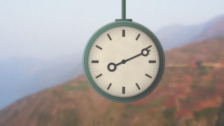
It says 8.11
